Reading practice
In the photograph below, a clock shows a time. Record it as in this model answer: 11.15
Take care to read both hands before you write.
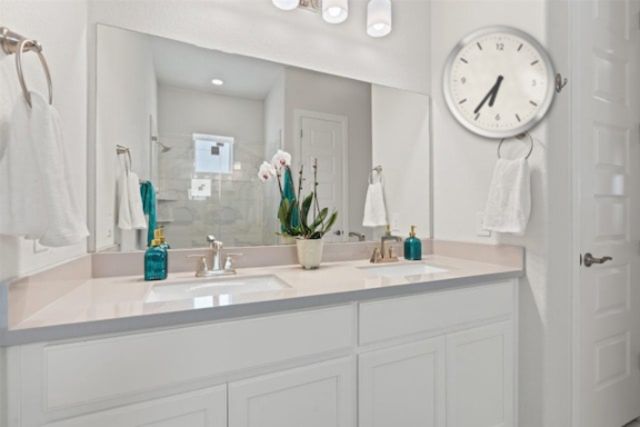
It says 6.36
